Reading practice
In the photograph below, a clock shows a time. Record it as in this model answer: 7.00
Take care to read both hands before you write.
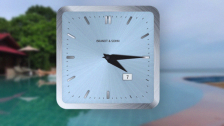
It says 4.15
